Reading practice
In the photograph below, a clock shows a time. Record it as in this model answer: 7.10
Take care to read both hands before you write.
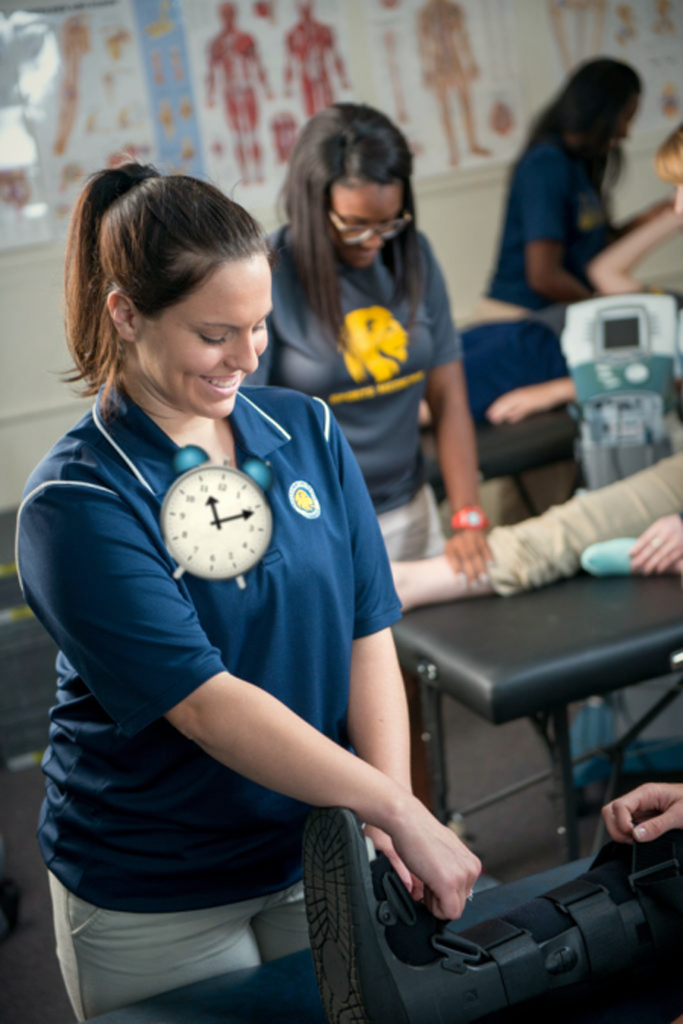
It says 11.11
